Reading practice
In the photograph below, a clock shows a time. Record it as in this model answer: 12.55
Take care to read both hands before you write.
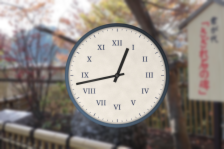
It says 12.43
